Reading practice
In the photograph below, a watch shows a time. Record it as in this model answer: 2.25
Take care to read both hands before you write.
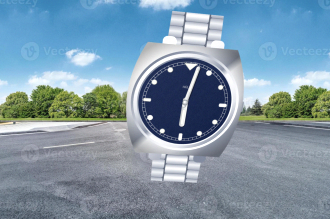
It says 6.02
